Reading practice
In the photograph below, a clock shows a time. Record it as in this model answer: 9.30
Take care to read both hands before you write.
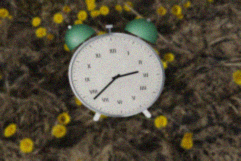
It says 2.38
